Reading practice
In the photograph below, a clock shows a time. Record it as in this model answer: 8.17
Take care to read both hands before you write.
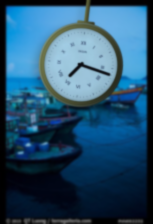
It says 7.17
